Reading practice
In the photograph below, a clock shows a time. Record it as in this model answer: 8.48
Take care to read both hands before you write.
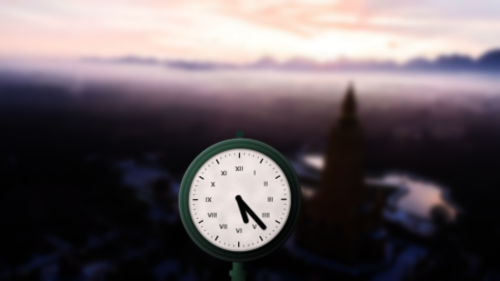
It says 5.23
